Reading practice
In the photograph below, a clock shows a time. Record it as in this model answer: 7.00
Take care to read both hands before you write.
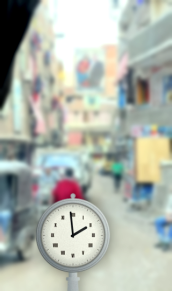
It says 1.59
